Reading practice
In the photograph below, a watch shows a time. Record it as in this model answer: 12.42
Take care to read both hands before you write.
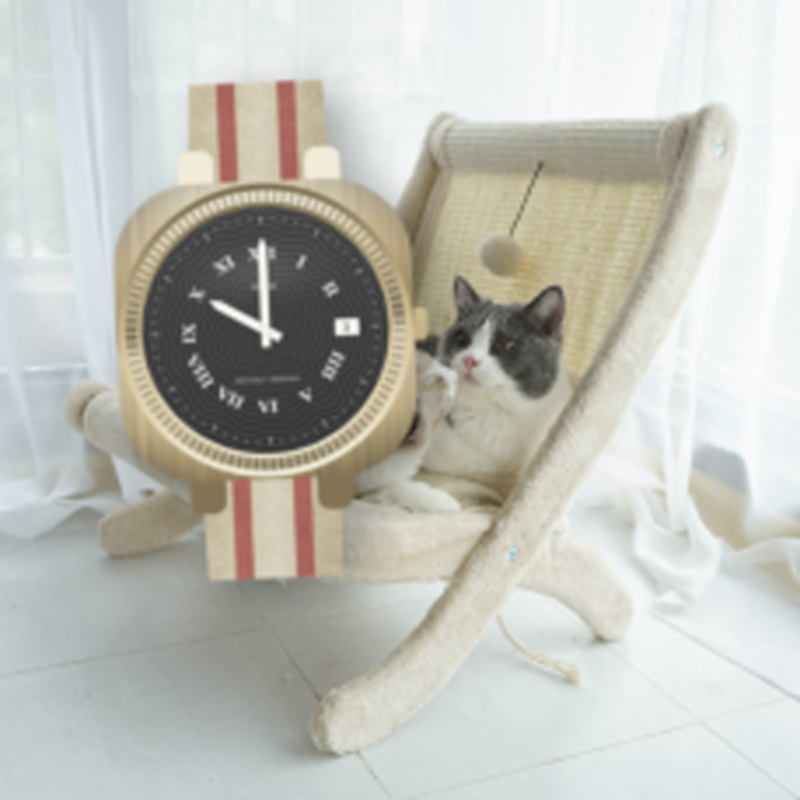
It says 10.00
